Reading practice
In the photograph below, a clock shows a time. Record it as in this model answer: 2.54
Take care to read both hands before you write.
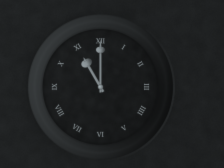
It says 11.00
